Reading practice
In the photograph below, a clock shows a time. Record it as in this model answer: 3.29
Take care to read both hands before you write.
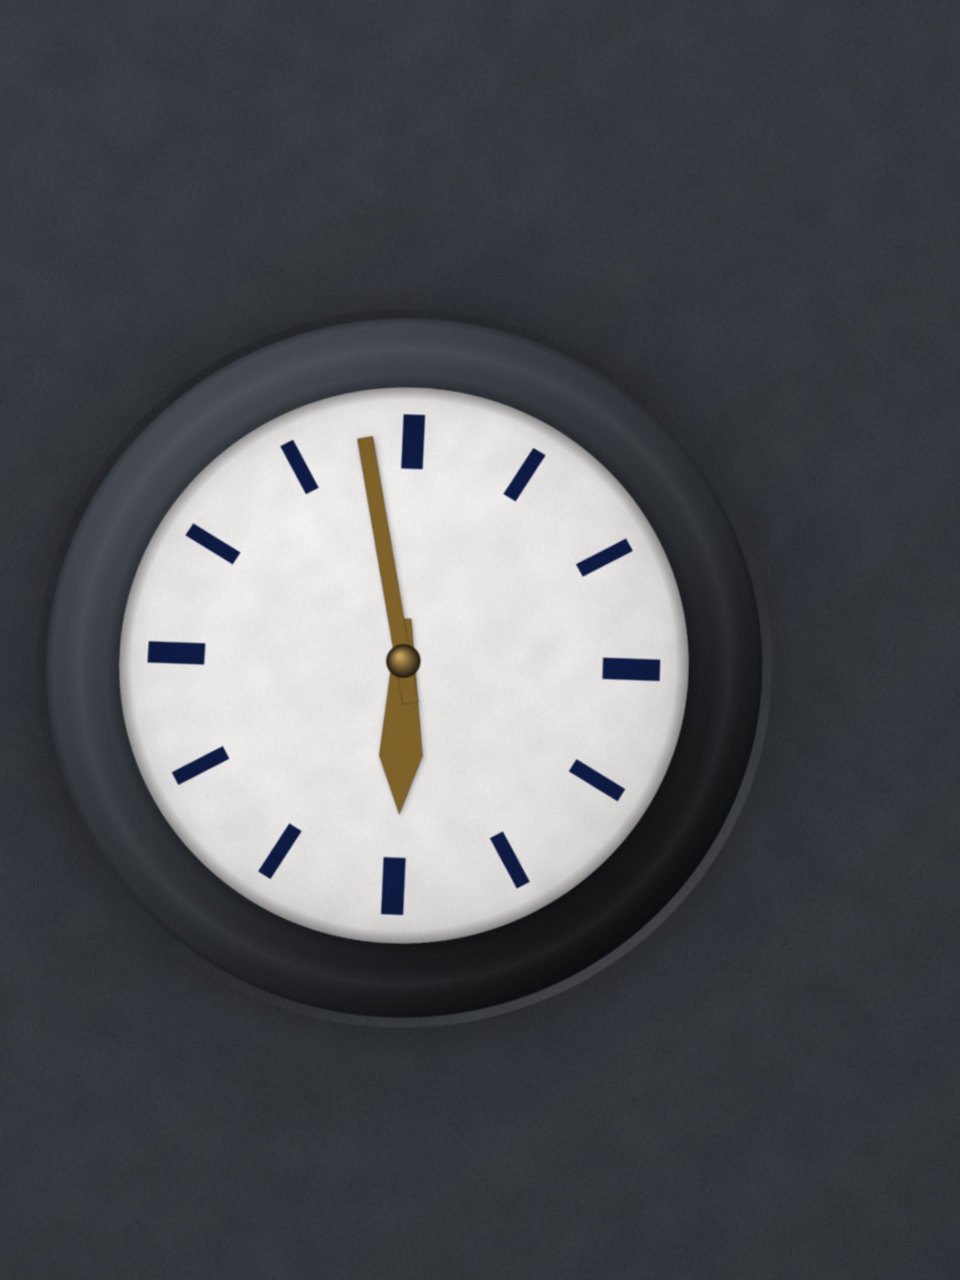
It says 5.58
